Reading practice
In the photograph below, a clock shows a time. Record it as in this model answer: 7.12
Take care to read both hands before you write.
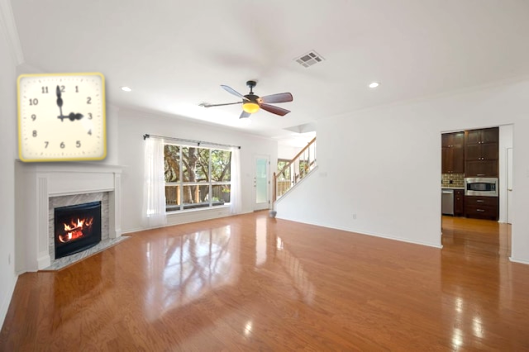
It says 2.59
